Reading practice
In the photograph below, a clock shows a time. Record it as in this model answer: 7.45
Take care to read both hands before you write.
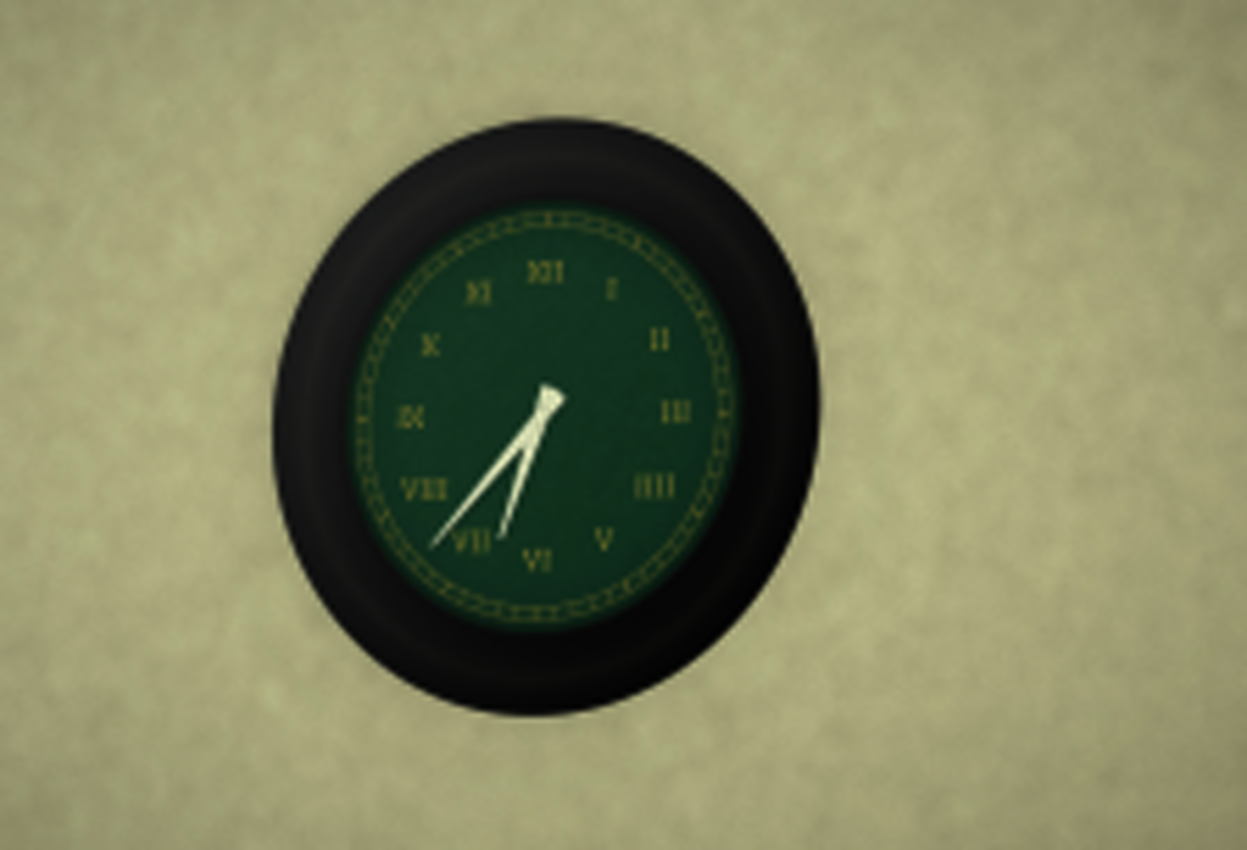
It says 6.37
